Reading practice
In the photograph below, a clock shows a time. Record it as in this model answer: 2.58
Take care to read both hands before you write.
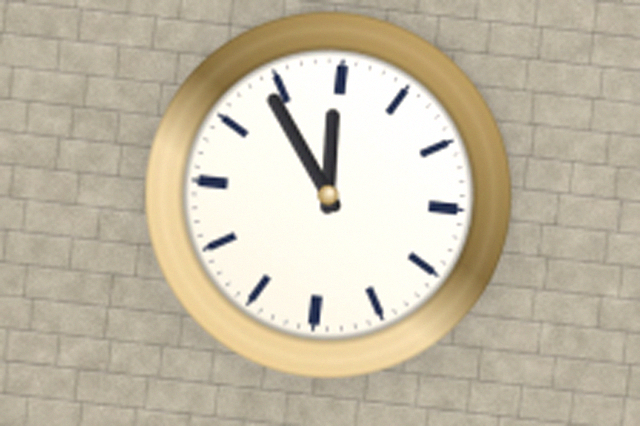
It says 11.54
